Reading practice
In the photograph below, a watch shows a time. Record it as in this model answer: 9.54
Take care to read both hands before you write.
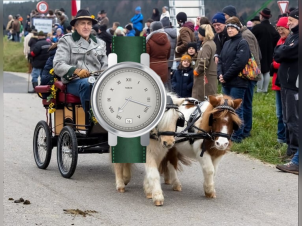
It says 7.18
